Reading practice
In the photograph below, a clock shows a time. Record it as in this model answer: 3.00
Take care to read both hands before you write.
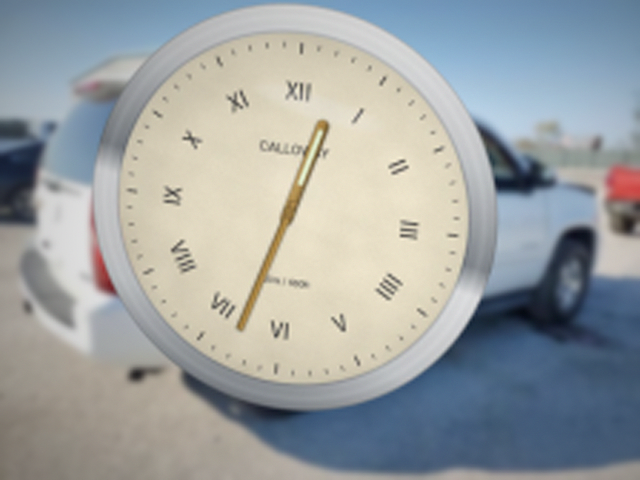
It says 12.33
